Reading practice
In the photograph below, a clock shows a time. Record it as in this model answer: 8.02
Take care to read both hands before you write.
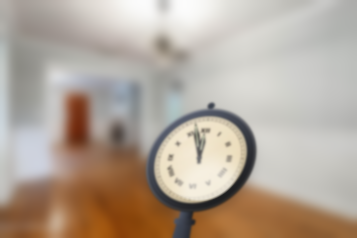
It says 11.57
